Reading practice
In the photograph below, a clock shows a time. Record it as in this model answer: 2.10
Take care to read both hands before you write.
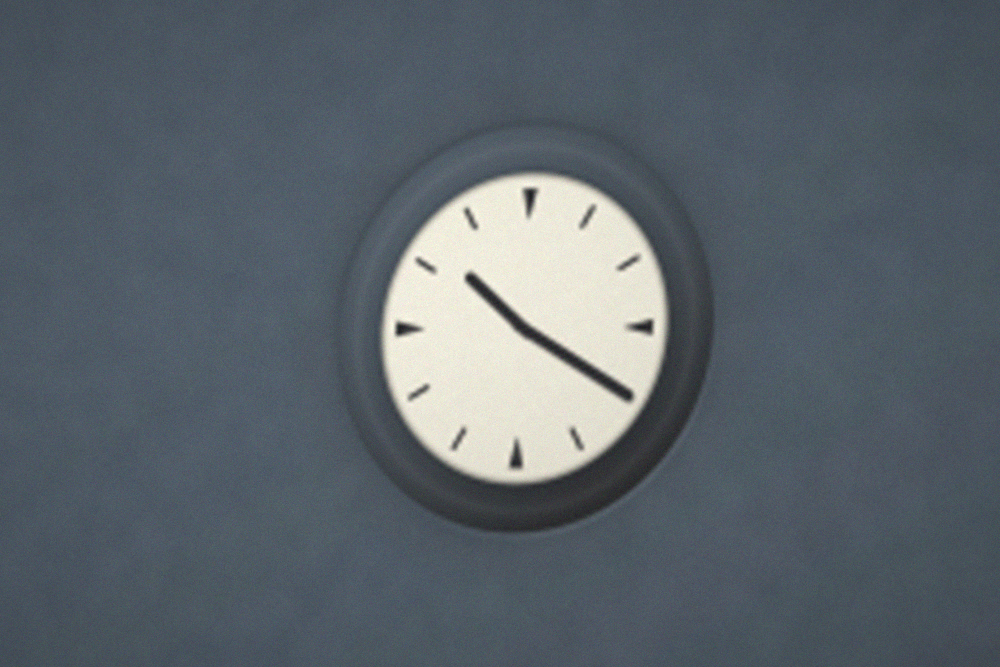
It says 10.20
